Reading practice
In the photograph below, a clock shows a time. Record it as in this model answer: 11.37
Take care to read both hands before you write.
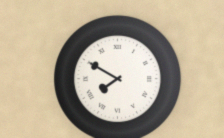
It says 7.50
